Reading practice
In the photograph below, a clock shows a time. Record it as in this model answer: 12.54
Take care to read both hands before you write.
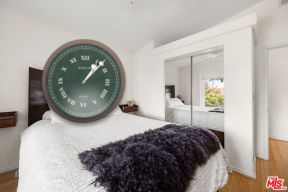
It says 1.07
